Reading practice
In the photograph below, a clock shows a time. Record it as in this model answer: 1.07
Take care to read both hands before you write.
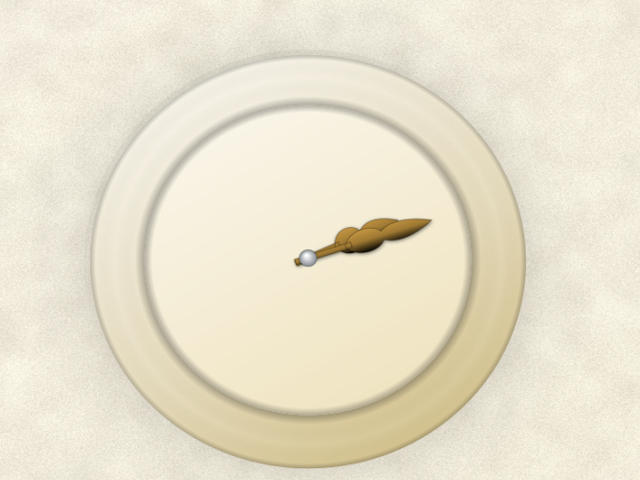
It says 2.12
